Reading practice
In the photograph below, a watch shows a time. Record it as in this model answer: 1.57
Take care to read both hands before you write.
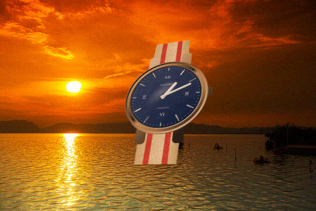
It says 1.11
